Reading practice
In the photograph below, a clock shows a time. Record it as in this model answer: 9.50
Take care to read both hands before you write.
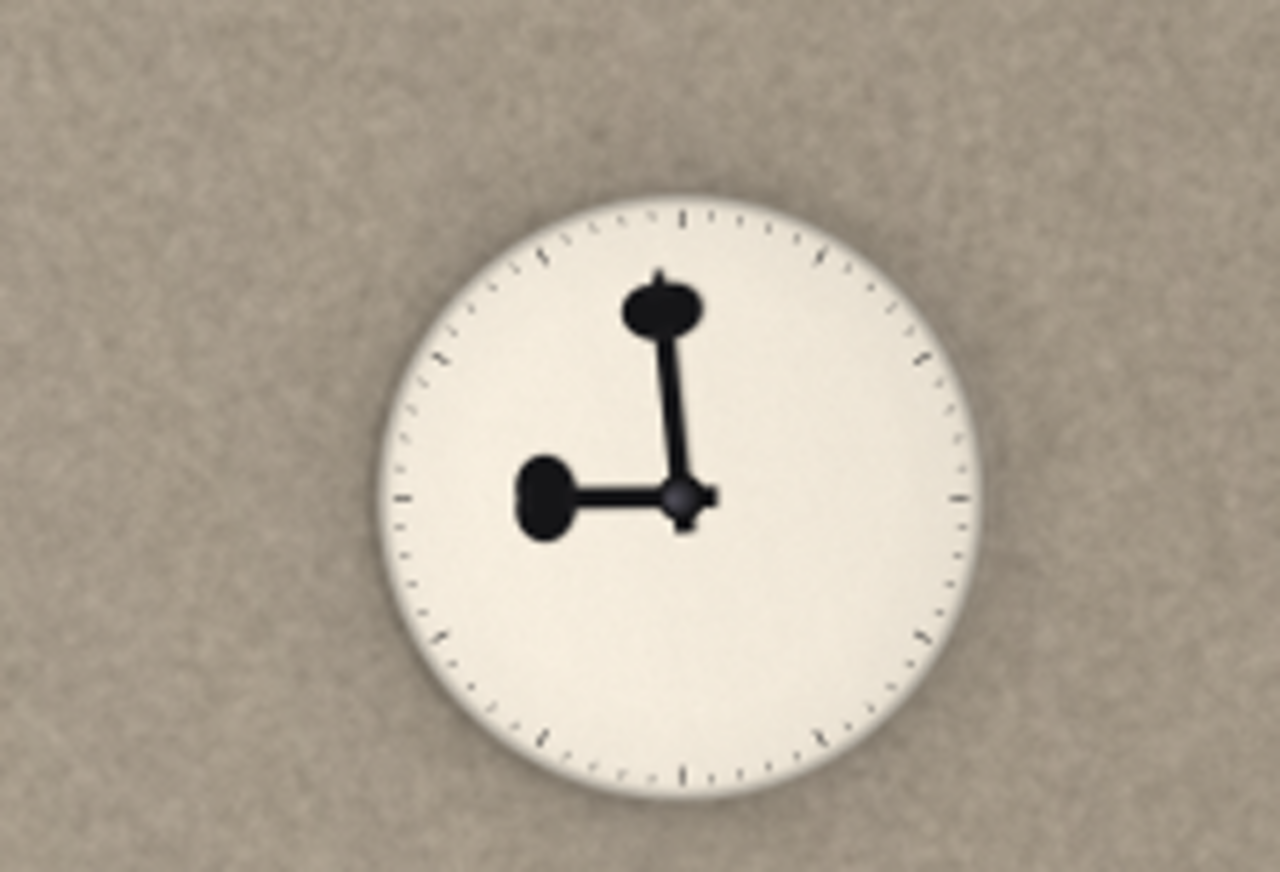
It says 8.59
